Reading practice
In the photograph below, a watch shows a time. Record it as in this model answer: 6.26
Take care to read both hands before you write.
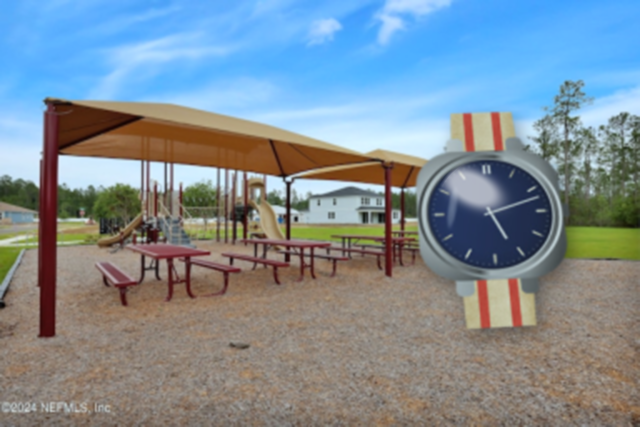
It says 5.12
